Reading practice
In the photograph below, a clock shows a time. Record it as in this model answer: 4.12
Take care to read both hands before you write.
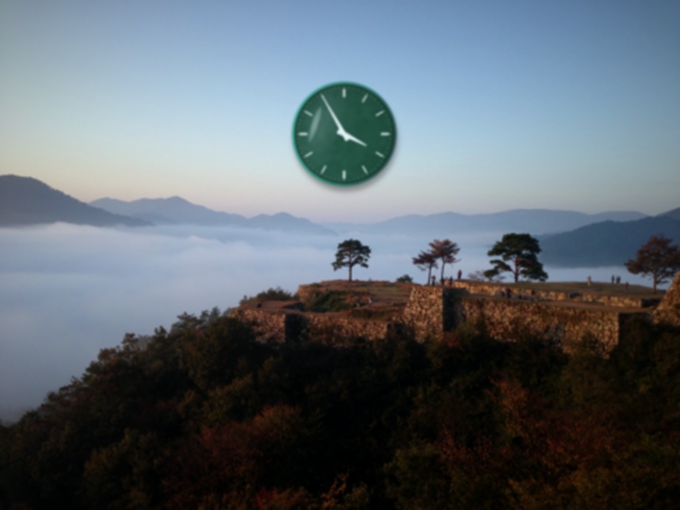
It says 3.55
